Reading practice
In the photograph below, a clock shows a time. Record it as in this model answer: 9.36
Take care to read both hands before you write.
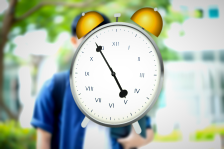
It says 4.54
